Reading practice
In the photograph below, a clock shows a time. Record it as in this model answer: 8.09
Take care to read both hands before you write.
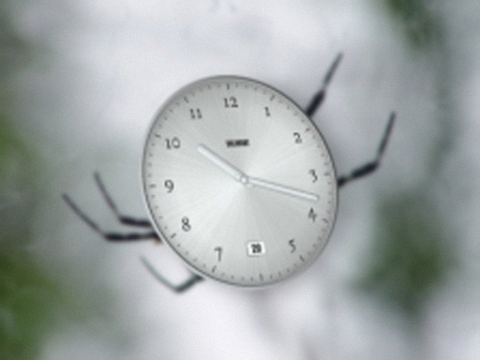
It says 10.18
